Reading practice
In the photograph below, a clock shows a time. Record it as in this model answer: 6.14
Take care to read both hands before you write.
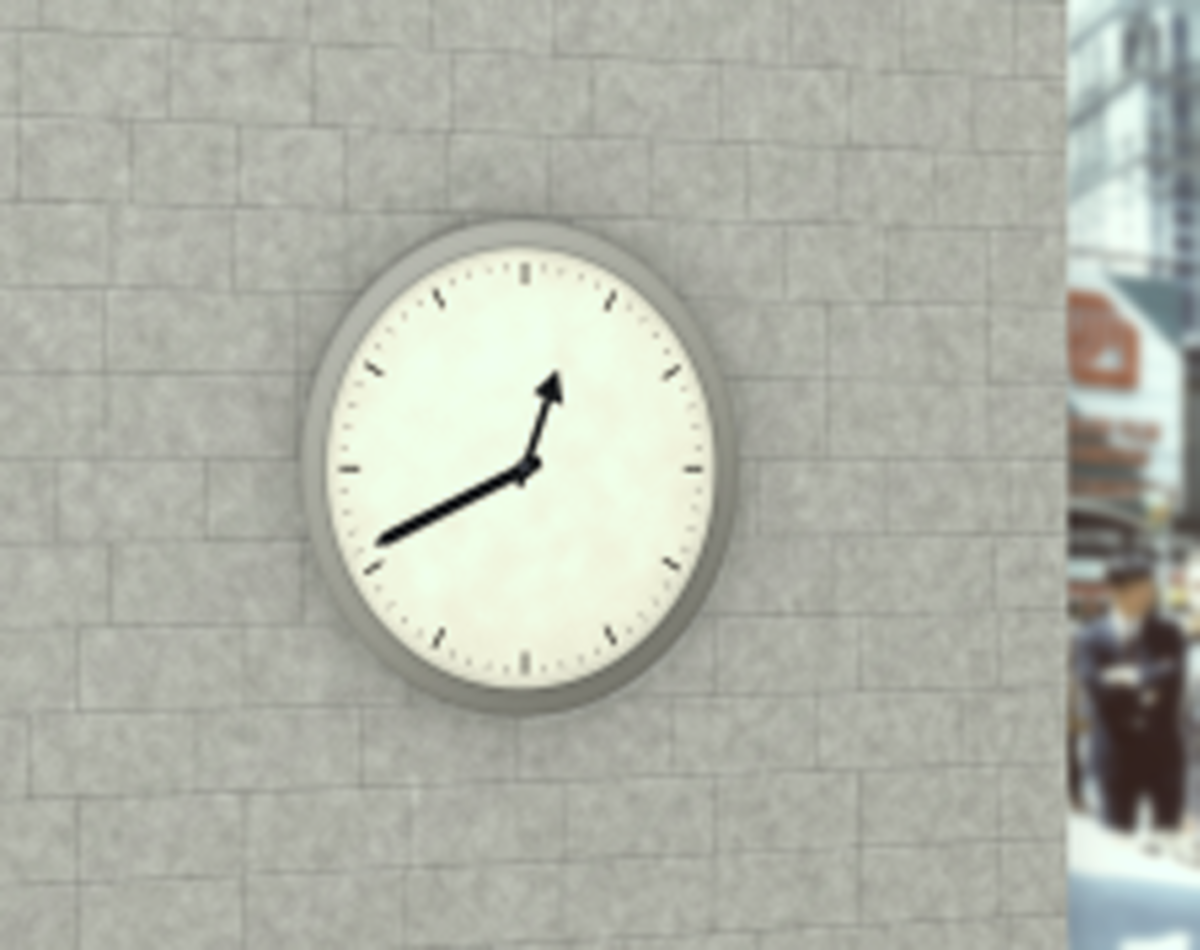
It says 12.41
